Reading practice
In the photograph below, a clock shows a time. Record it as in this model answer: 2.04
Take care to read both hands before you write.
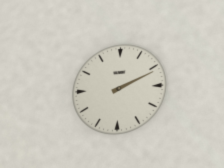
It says 2.11
